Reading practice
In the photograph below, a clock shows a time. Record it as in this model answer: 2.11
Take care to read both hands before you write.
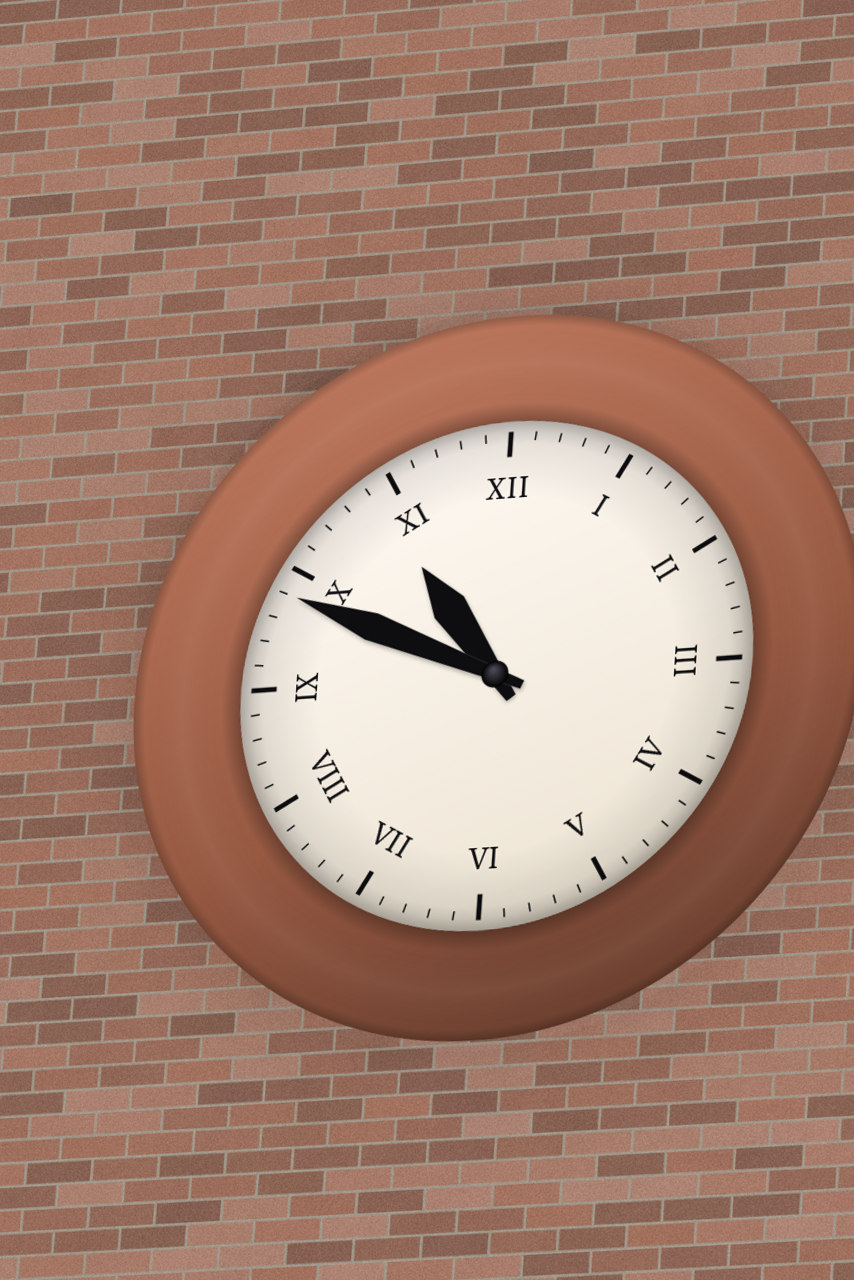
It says 10.49
